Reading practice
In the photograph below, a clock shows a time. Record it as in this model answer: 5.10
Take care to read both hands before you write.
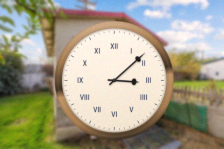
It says 3.08
